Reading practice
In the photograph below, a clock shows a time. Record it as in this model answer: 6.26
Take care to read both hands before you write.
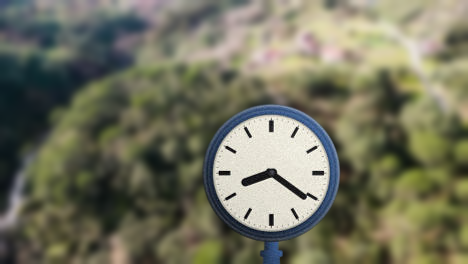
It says 8.21
